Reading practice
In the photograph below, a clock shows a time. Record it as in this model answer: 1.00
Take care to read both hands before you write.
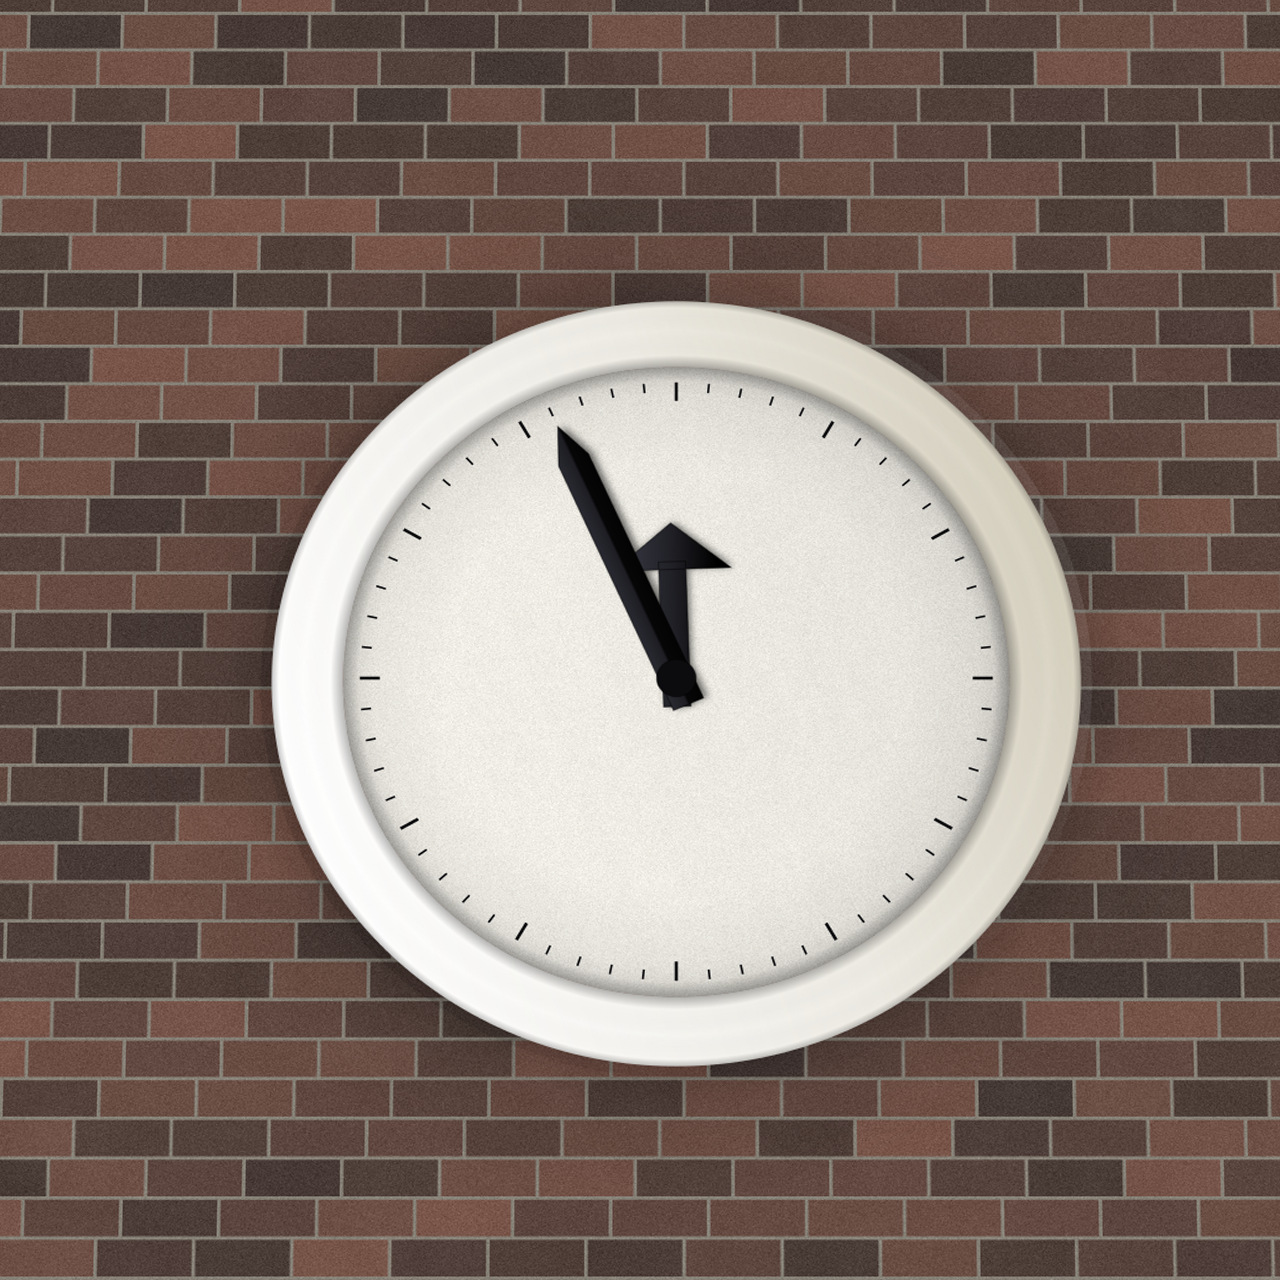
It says 11.56
